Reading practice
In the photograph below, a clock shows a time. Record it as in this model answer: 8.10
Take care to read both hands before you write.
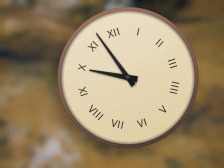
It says 9.57
